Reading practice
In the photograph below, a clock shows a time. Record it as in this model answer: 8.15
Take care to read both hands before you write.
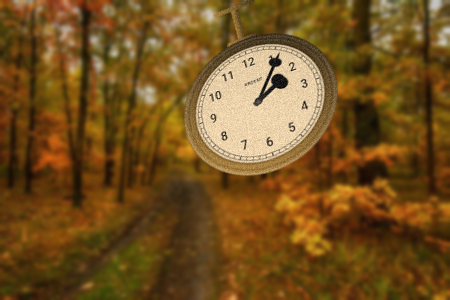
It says 2.06
